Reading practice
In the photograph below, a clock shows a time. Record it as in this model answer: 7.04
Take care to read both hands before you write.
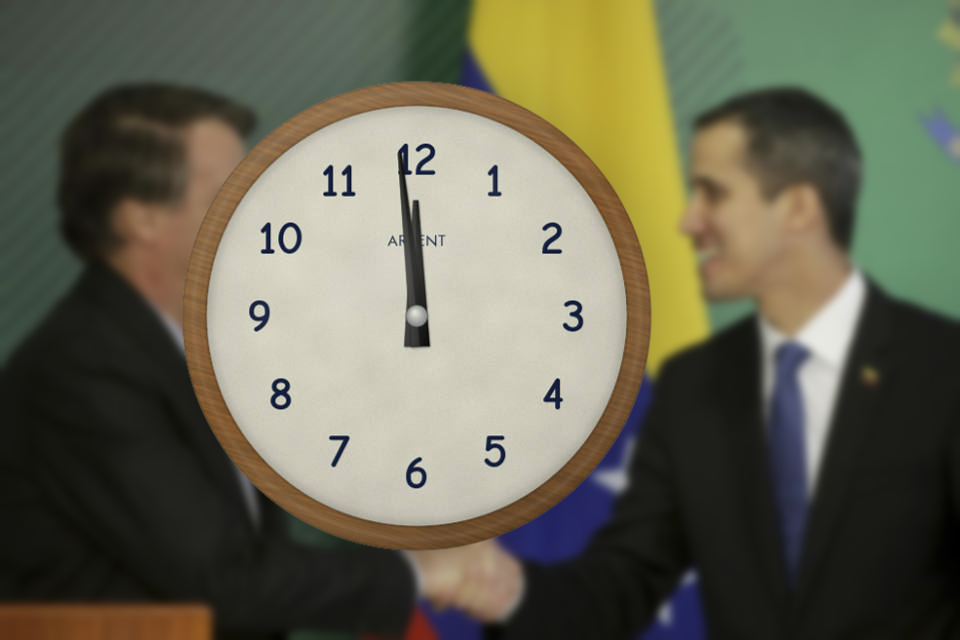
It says 11.59
